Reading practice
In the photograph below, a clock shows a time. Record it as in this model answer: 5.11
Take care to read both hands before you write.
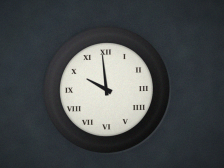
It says 9.59
